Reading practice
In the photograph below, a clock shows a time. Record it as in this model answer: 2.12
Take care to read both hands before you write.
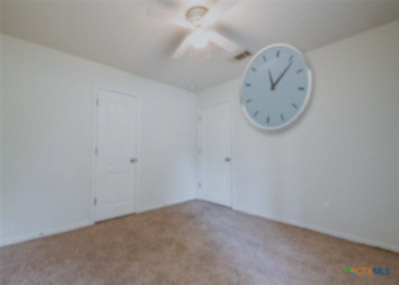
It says 11.06
